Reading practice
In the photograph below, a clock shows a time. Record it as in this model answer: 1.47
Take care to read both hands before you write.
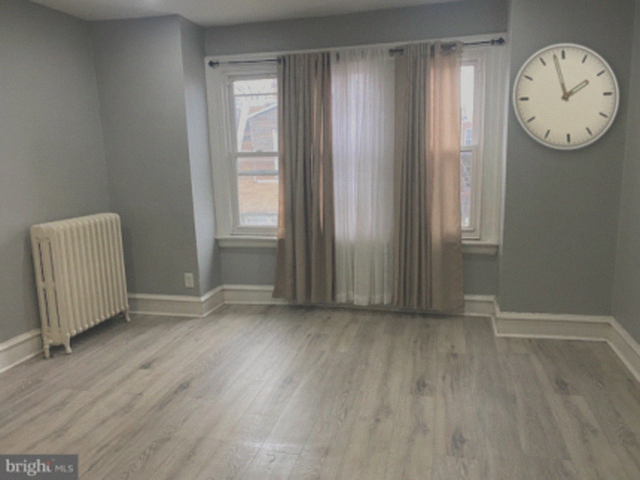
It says 1.58
